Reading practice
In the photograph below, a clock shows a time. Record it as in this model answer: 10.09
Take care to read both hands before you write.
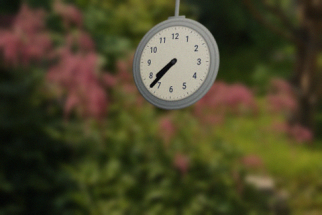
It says 7.37
